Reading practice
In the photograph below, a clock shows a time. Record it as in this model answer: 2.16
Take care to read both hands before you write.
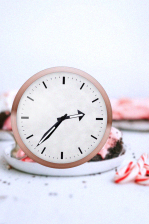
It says 2.37
